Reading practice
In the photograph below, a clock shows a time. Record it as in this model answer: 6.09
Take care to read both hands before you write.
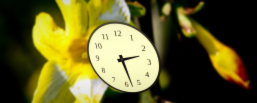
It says 2.28
